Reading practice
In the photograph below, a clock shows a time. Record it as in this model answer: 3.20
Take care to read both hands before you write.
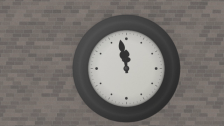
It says 11.58
